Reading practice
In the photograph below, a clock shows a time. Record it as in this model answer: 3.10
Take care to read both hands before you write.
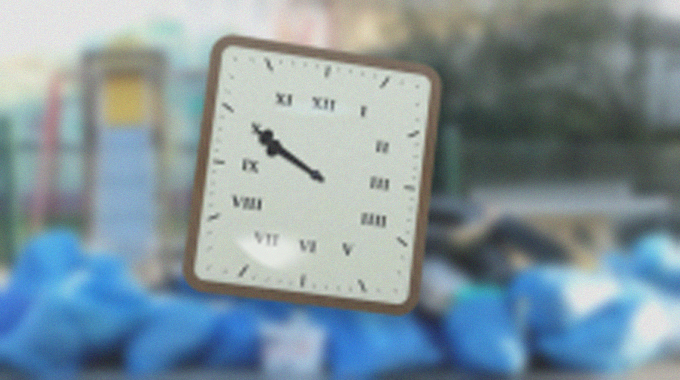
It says 9.50
